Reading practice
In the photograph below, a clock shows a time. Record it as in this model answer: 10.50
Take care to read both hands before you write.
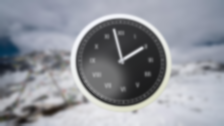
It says 1.58
